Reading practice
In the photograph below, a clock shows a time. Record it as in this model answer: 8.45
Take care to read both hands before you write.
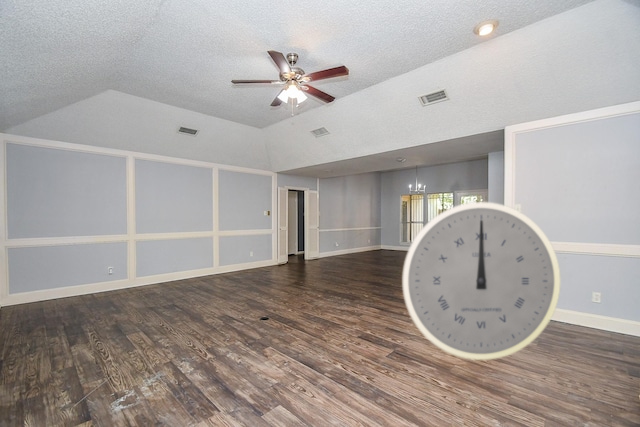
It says 12.00
